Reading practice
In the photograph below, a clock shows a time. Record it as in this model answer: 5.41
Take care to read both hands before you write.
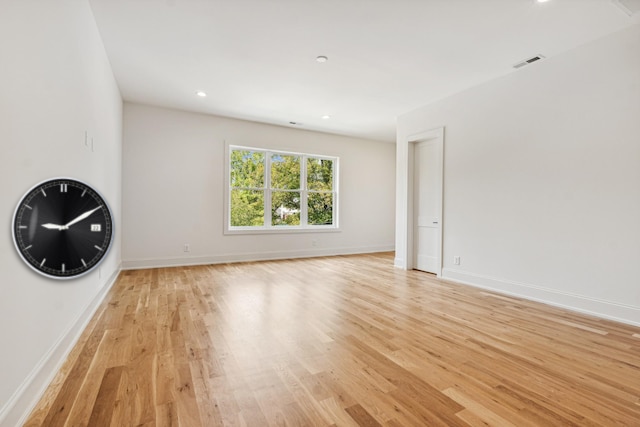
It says 9.10
